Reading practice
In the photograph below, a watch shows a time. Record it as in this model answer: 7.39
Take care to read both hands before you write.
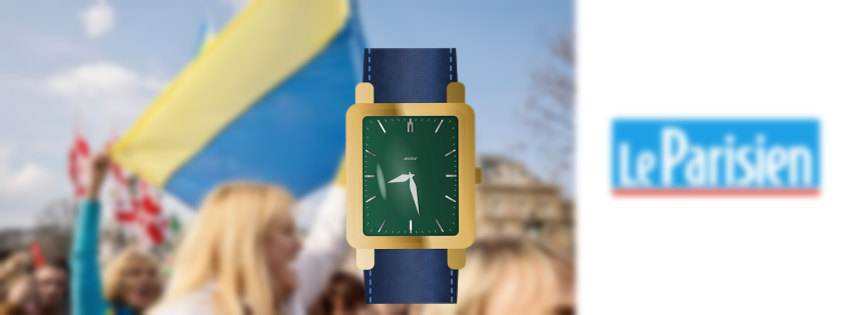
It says 8.28
